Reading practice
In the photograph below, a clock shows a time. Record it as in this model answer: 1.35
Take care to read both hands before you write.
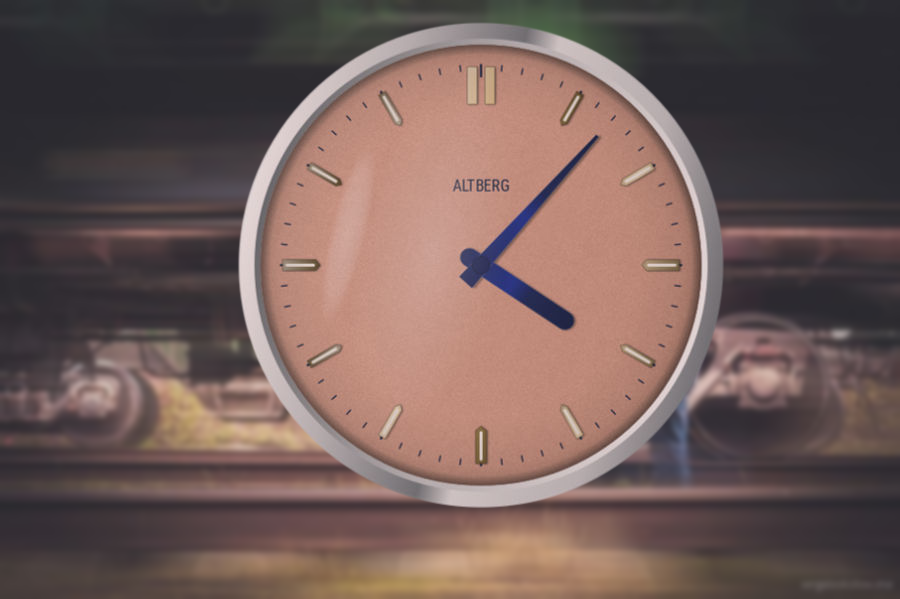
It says 4.07
